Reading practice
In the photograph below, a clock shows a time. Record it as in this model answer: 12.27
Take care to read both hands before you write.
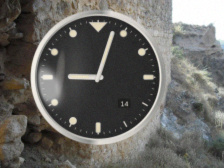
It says 9.03
